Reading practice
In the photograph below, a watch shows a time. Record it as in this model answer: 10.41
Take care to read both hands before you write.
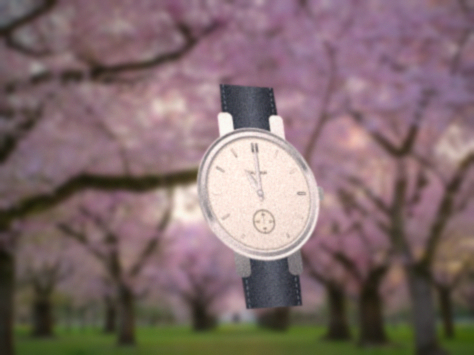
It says 11.00
